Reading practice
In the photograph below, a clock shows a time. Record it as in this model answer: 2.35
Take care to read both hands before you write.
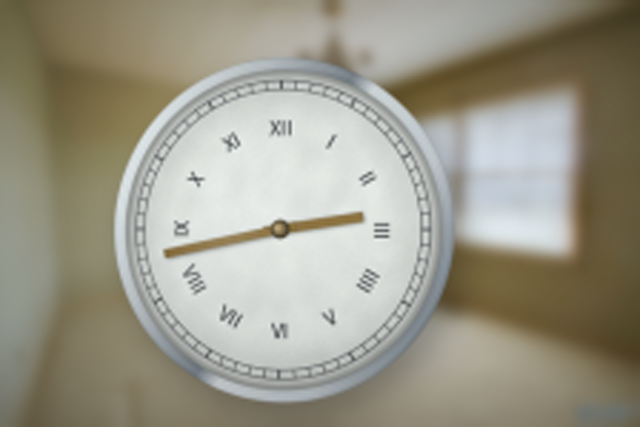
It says 2.43
